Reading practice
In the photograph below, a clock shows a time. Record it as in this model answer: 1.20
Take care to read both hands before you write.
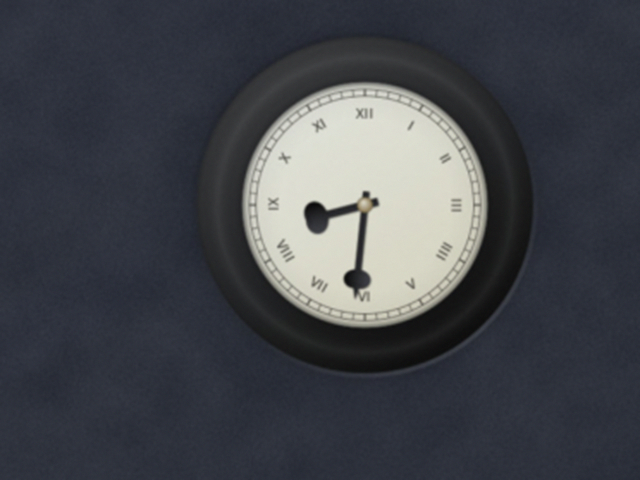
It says 8.31
